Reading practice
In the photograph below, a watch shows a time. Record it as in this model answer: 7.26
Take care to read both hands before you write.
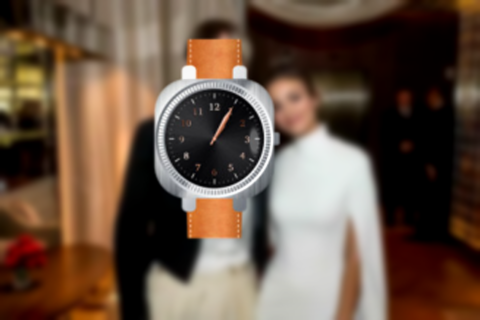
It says 1.05
